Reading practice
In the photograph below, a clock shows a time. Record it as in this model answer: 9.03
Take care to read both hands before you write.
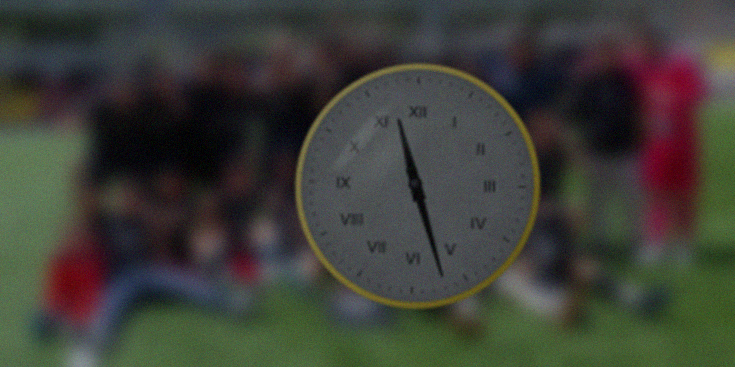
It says 11.27
